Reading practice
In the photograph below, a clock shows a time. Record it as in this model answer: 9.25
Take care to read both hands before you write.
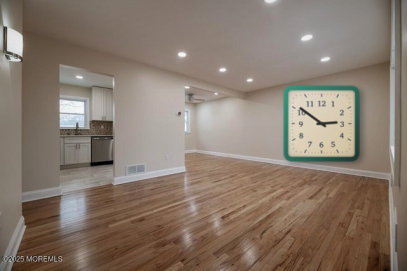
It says 2.51
